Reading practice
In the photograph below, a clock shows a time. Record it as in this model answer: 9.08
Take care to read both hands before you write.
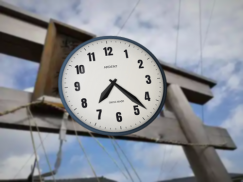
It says 7.23
